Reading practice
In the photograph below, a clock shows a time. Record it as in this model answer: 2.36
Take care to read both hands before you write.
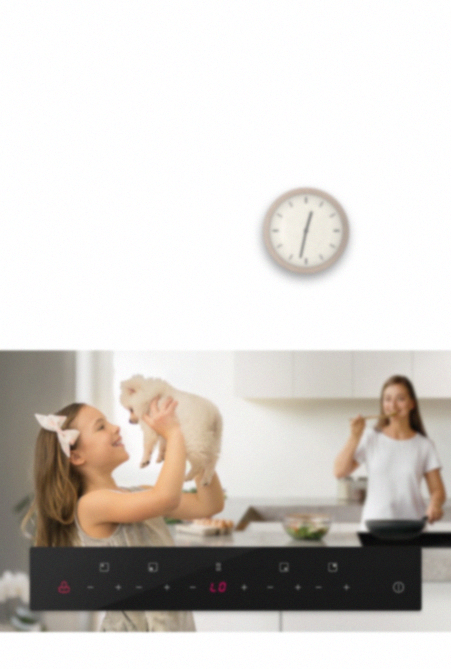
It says 12.32
